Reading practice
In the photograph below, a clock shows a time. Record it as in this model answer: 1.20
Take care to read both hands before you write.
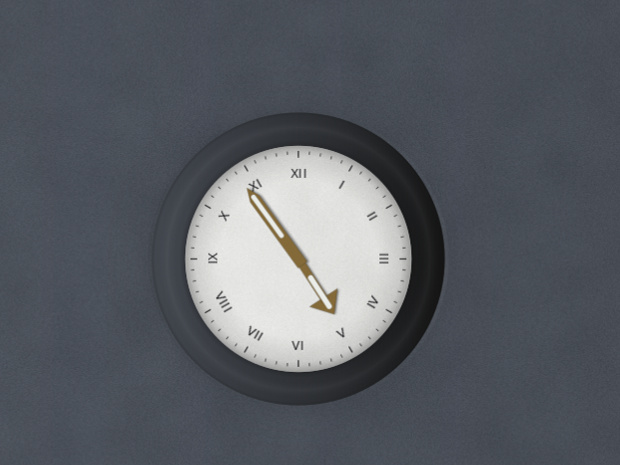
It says 4.54
